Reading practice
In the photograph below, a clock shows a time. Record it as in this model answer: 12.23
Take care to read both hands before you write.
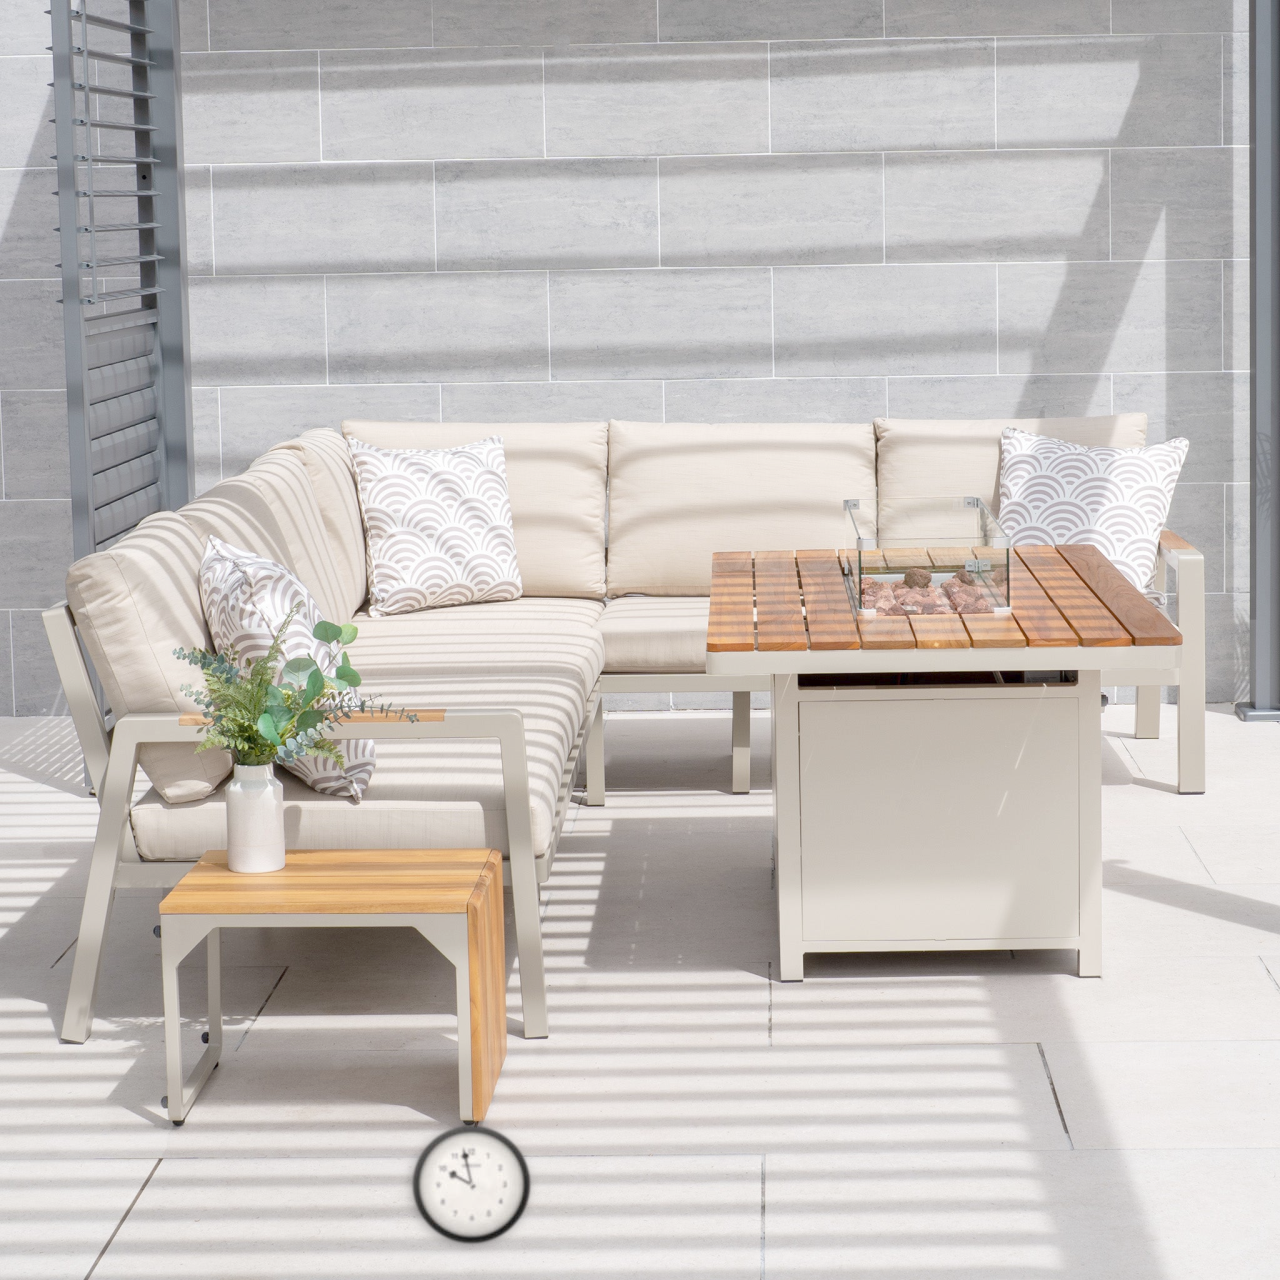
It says 9.58
